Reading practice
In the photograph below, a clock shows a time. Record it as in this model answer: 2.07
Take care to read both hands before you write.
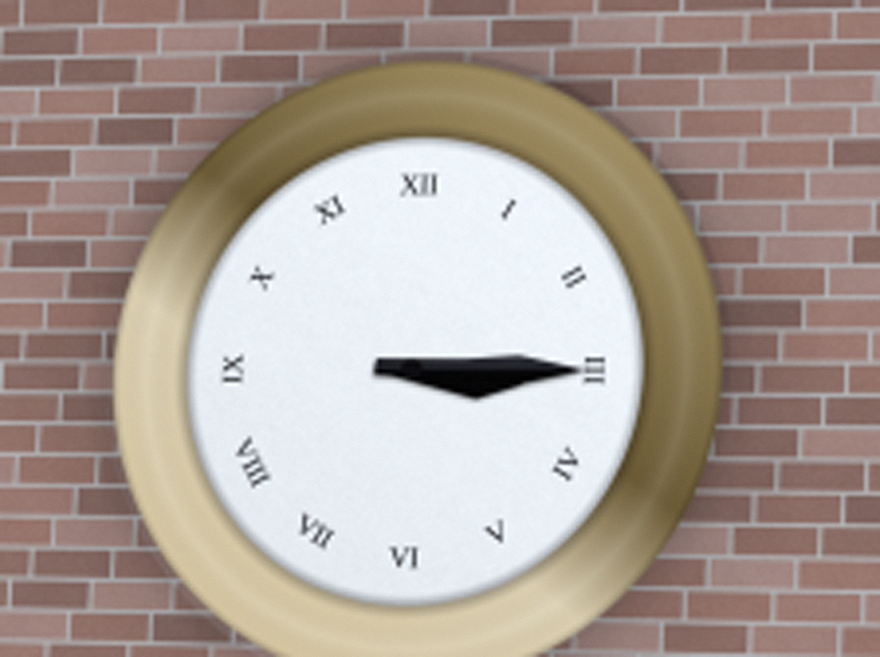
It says 3.15
